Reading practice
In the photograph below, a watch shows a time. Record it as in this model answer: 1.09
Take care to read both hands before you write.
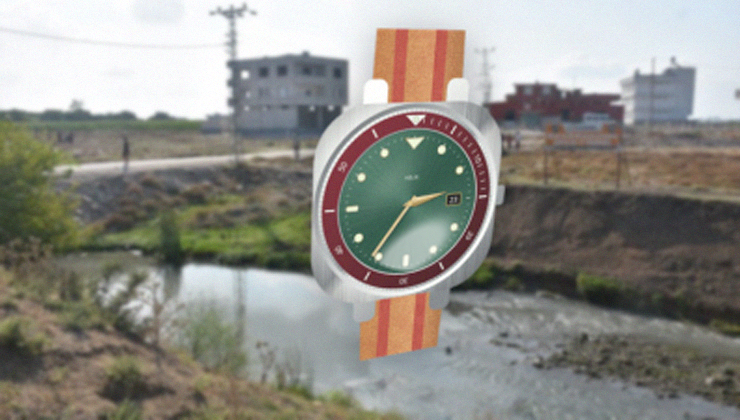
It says 2.36
